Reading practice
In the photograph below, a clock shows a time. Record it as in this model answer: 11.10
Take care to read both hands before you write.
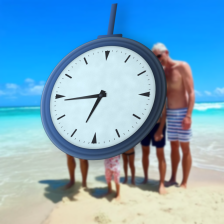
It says 6.44
